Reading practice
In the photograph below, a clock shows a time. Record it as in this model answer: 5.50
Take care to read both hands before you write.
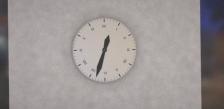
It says 12.33
